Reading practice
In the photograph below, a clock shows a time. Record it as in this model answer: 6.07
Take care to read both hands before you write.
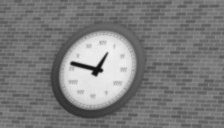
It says 12.47
